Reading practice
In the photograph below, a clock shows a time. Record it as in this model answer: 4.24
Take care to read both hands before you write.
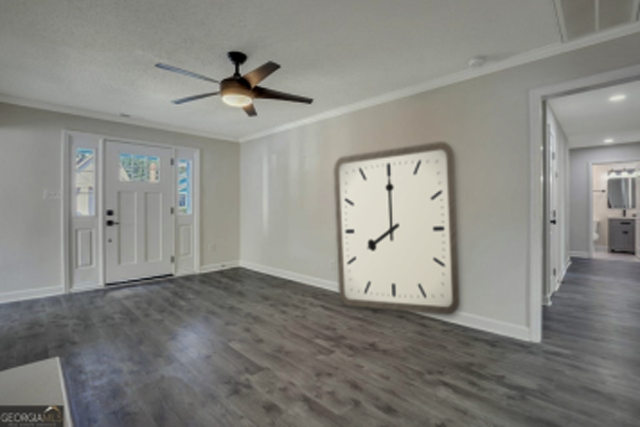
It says 8.00
